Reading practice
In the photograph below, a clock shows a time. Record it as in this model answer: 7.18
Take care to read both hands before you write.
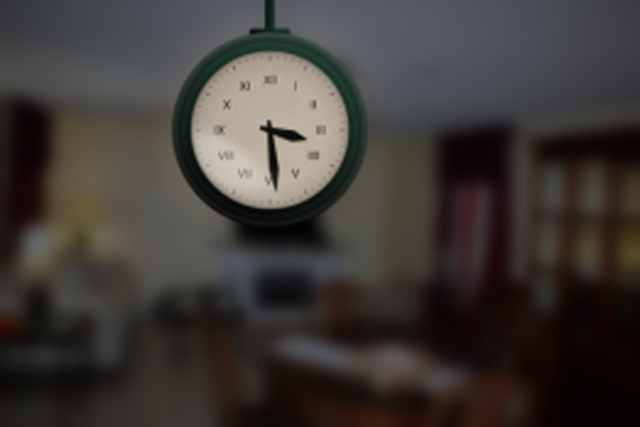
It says 3.29
